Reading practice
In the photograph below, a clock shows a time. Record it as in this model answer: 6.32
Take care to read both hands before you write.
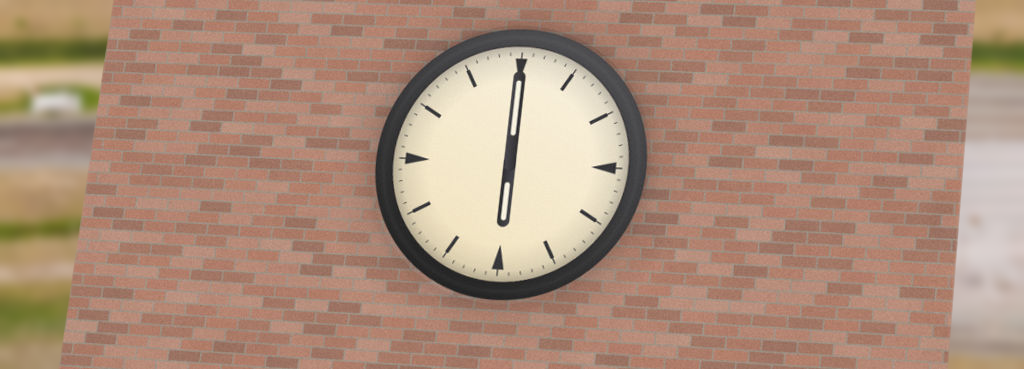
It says 6.00
